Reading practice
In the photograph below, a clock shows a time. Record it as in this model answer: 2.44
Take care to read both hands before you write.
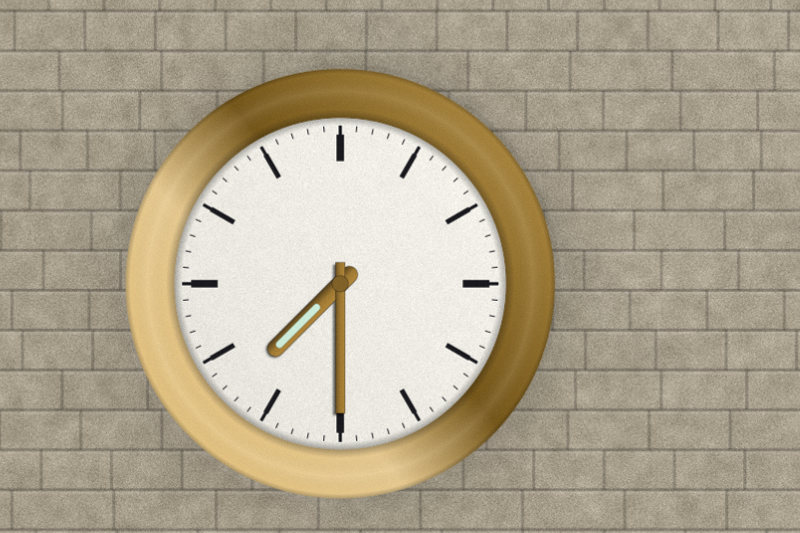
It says 7.30
